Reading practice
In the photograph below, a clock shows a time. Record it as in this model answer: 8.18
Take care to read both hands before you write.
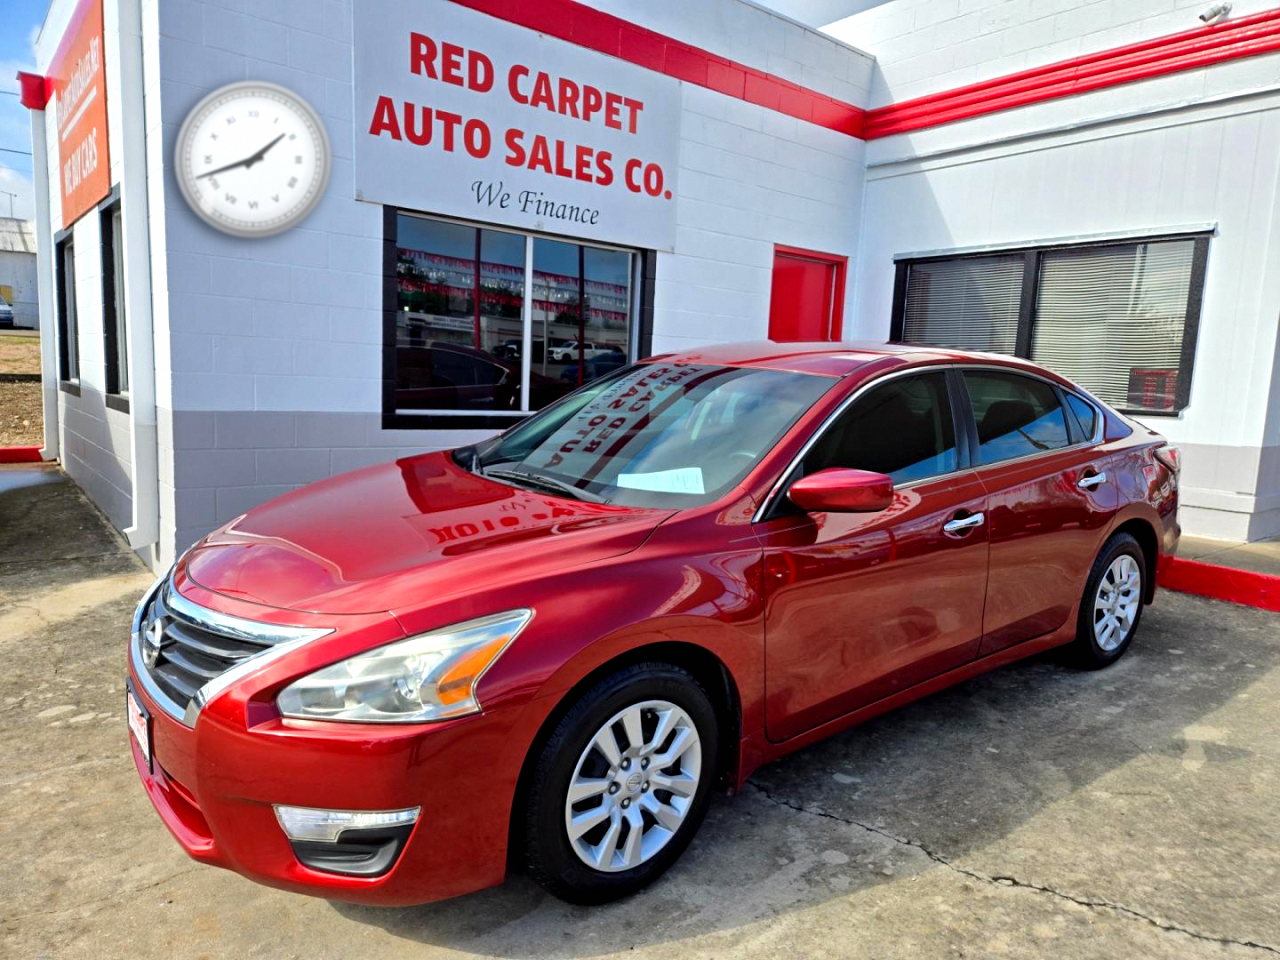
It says 1.42
